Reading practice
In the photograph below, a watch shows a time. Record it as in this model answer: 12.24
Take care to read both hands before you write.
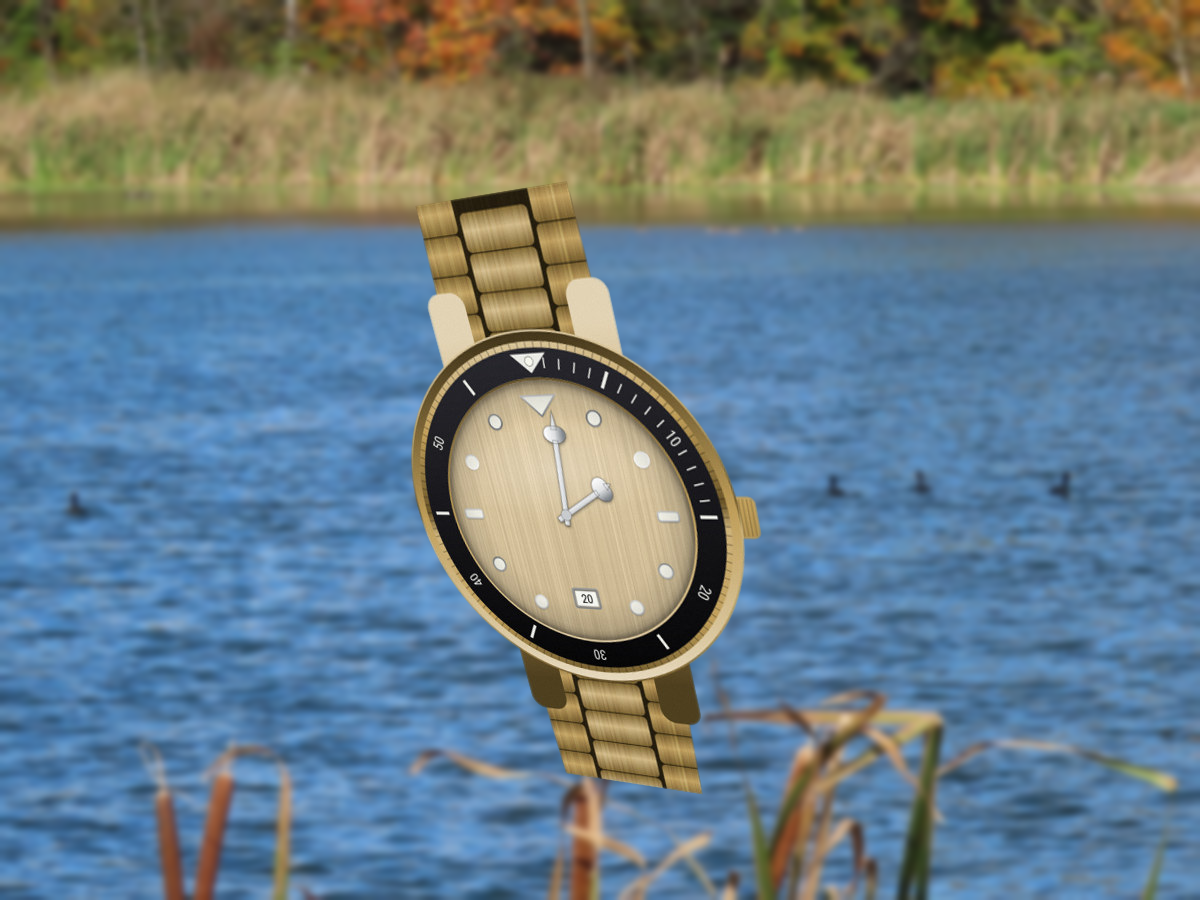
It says 2.01
